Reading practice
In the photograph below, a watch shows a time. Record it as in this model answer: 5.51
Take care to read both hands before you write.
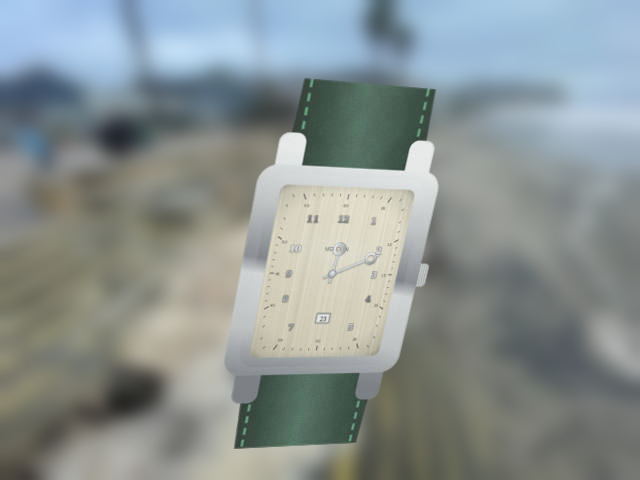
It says 12.11
